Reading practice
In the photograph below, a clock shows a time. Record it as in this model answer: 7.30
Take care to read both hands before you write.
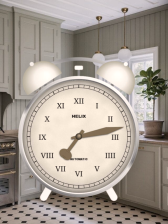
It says 7.13
